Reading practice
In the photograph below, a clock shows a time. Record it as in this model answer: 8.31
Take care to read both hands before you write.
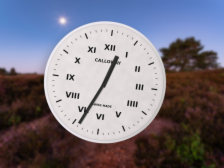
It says 12.34
